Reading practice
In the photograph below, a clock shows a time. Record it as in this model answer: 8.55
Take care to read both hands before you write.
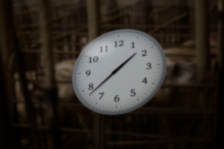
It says 1.38
